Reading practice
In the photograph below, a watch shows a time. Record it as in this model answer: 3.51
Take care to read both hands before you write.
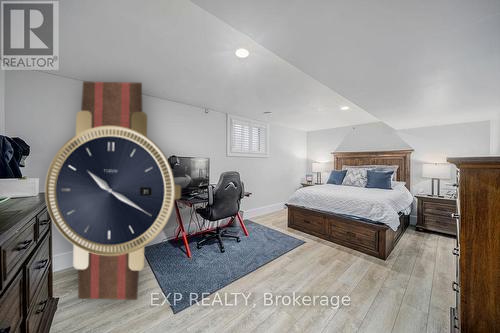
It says 10.20
